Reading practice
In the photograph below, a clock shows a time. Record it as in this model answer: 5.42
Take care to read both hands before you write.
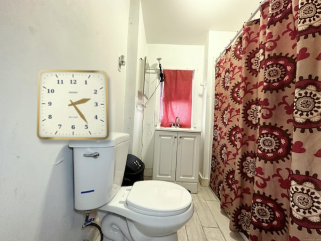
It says 2.24
